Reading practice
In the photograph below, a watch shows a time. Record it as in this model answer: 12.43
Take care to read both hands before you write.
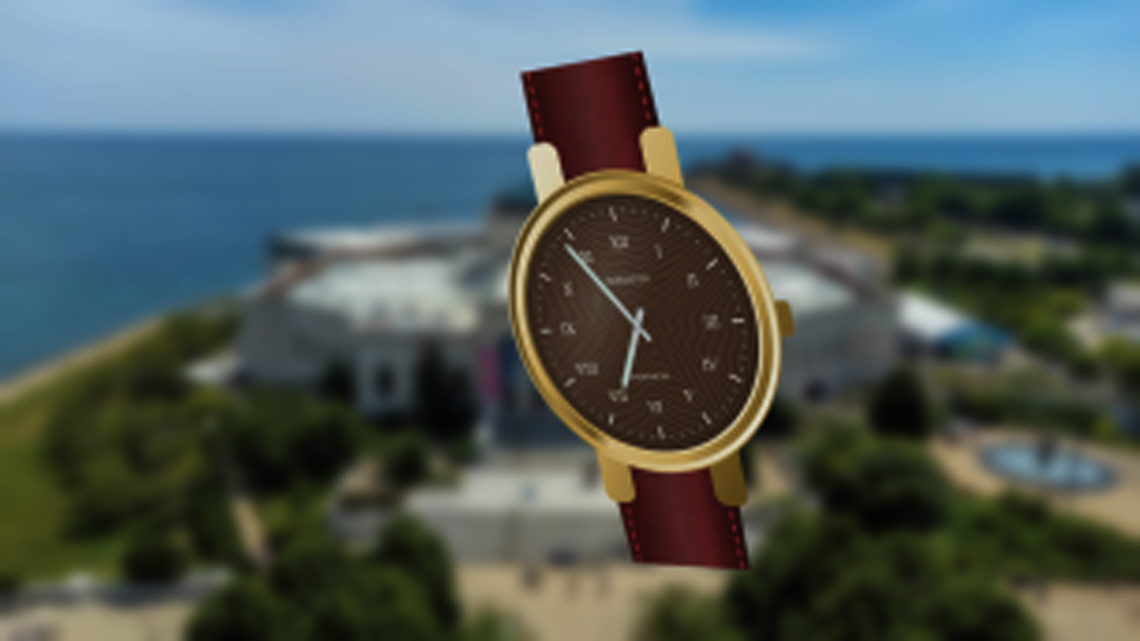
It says 6.54
